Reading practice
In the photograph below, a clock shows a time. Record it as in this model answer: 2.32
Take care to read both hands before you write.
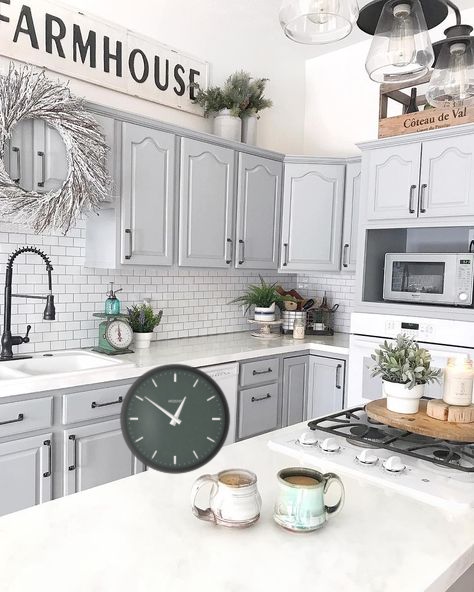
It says 12.51
